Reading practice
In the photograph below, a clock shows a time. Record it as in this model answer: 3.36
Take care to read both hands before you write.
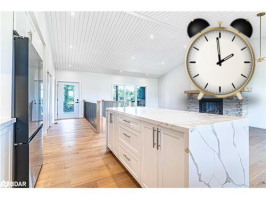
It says 1.59
